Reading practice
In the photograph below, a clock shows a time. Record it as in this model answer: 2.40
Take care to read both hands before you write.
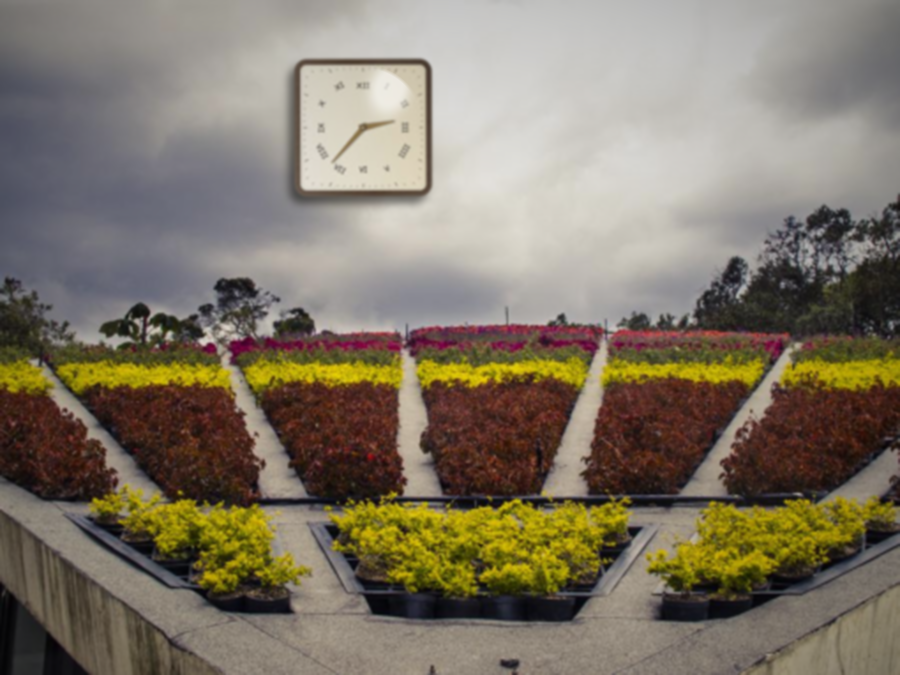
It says 2.37
